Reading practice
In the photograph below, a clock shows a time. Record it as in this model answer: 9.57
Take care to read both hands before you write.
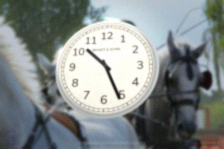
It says 10.26
